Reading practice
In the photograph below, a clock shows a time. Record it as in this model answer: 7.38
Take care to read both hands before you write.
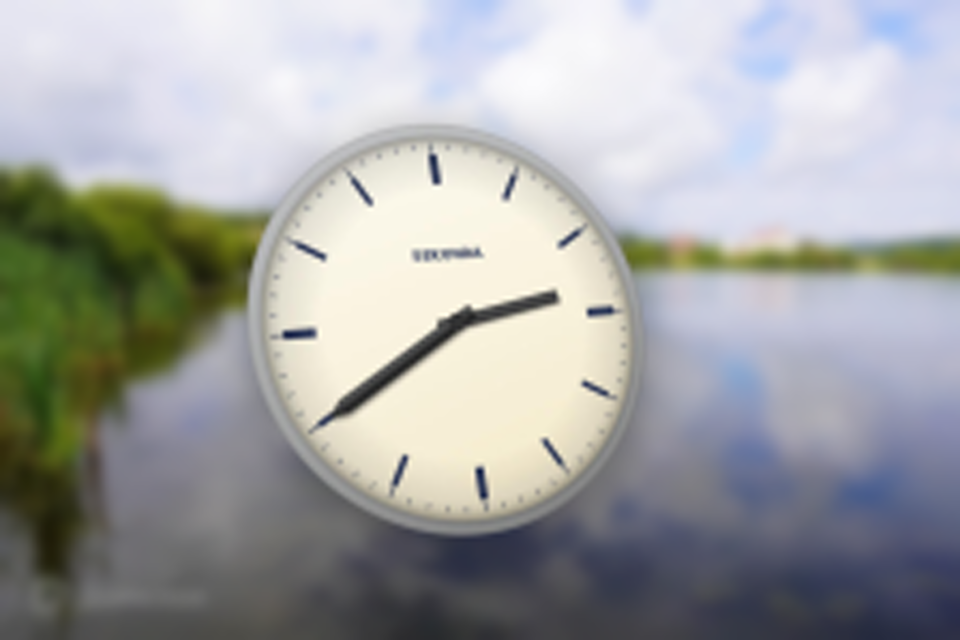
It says 2.40
